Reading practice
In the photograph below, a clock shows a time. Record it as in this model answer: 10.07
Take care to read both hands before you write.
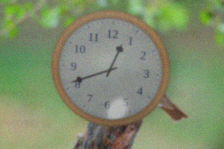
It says 12.41
